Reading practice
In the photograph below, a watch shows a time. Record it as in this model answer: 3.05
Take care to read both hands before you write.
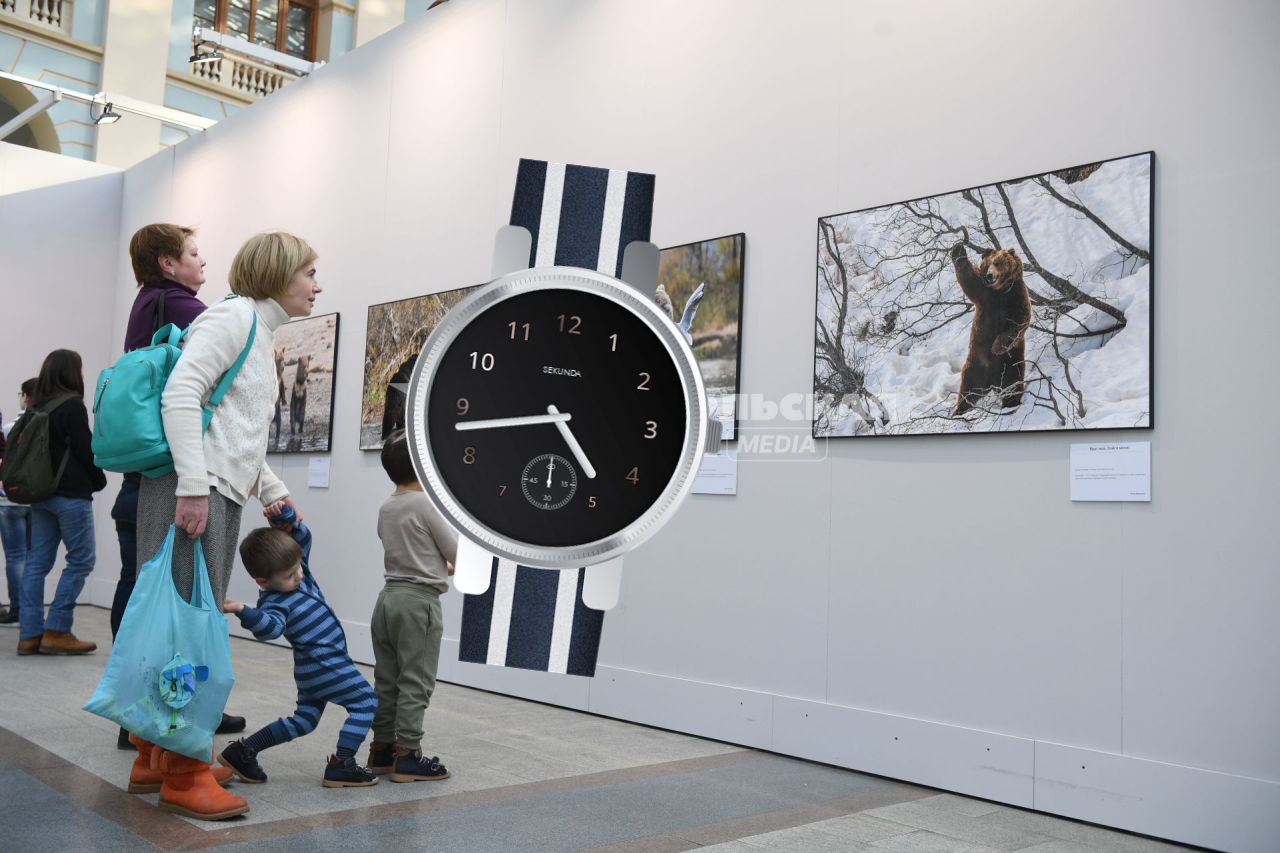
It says 4.43
